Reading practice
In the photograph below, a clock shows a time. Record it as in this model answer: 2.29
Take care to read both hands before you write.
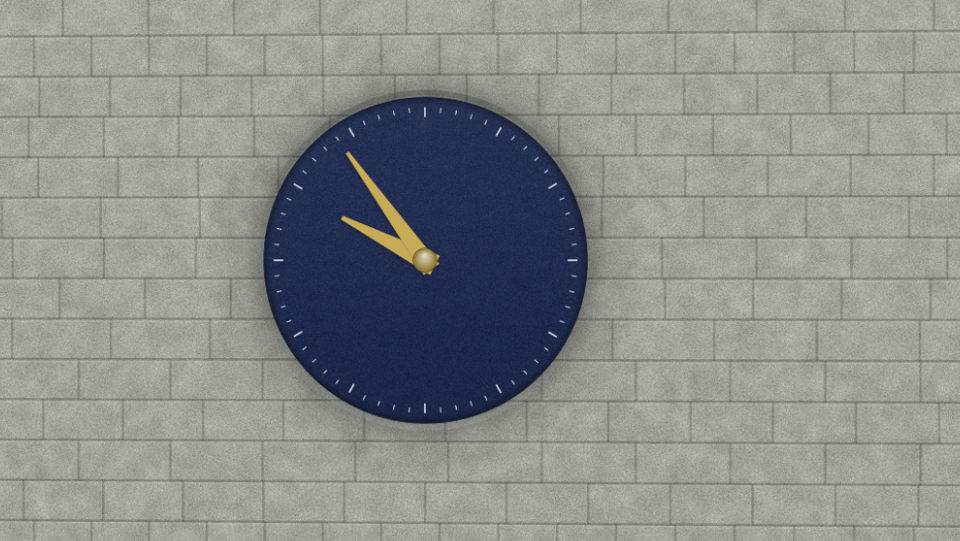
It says 9.54
